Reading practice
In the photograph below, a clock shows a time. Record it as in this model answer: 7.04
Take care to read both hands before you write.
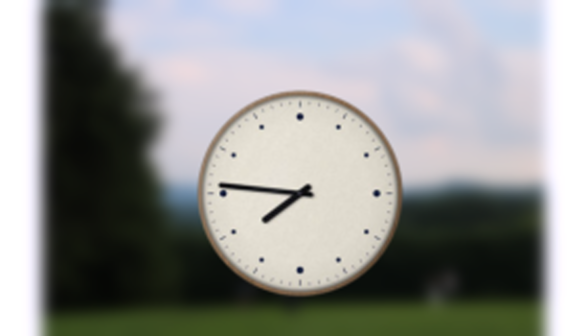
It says 7.46
